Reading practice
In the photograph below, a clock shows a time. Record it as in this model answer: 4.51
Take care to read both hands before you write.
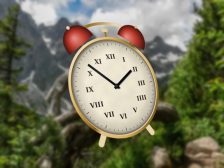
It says 1.52
